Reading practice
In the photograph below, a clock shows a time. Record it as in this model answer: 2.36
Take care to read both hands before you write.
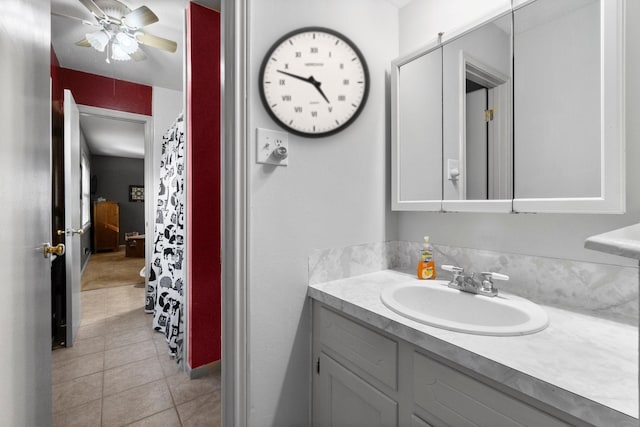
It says 4.48
